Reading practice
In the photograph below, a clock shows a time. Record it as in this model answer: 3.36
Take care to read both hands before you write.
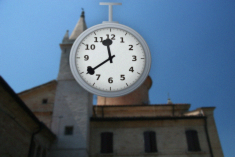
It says 11.39
